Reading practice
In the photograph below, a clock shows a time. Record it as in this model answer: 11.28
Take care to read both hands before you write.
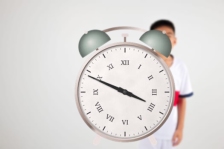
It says 3.49
